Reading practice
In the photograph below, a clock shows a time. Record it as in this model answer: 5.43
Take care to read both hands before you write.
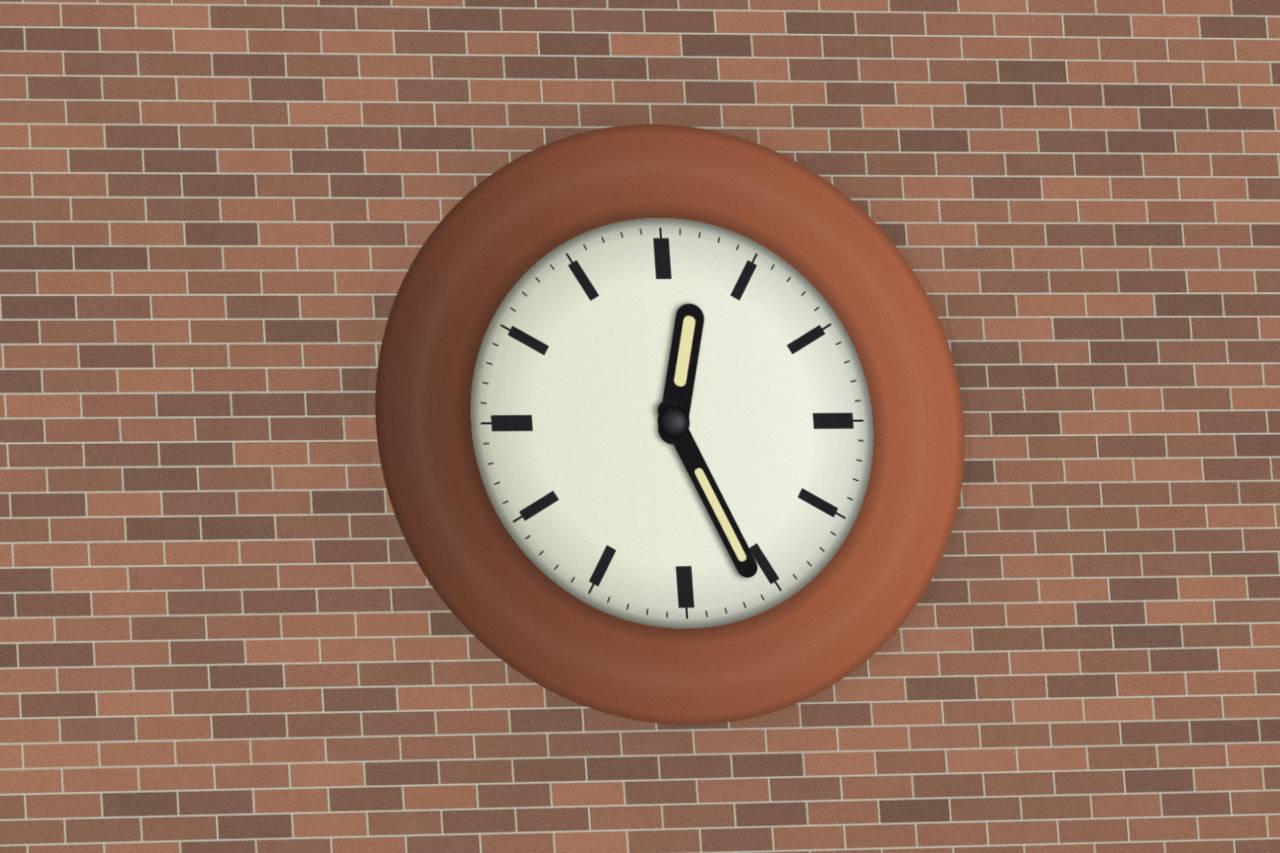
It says 12.26
